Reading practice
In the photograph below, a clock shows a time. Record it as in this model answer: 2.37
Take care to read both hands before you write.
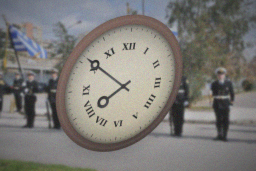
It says 7.51
